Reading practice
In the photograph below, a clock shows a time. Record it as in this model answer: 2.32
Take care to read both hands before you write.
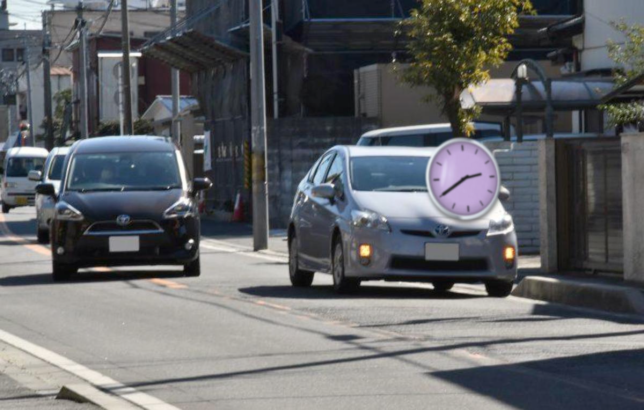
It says 2.40
